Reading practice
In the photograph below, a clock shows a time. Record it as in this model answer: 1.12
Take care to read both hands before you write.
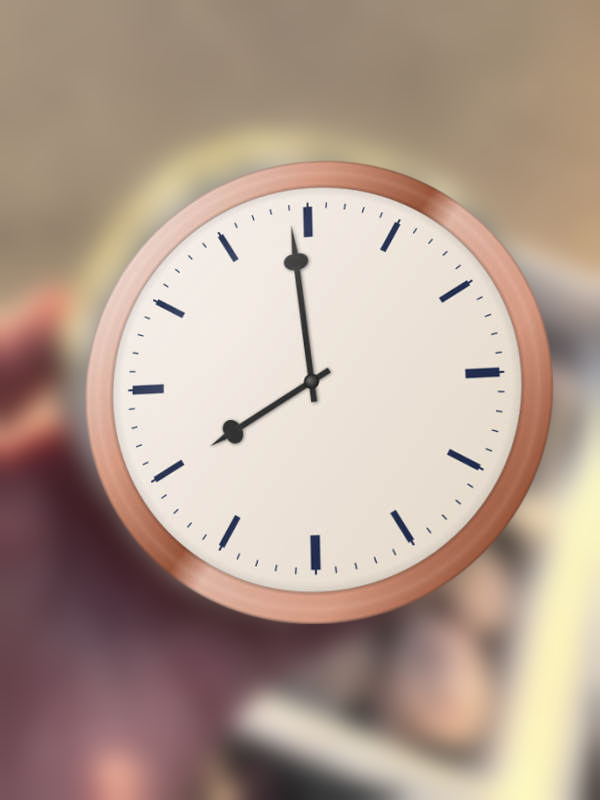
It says 7.59
